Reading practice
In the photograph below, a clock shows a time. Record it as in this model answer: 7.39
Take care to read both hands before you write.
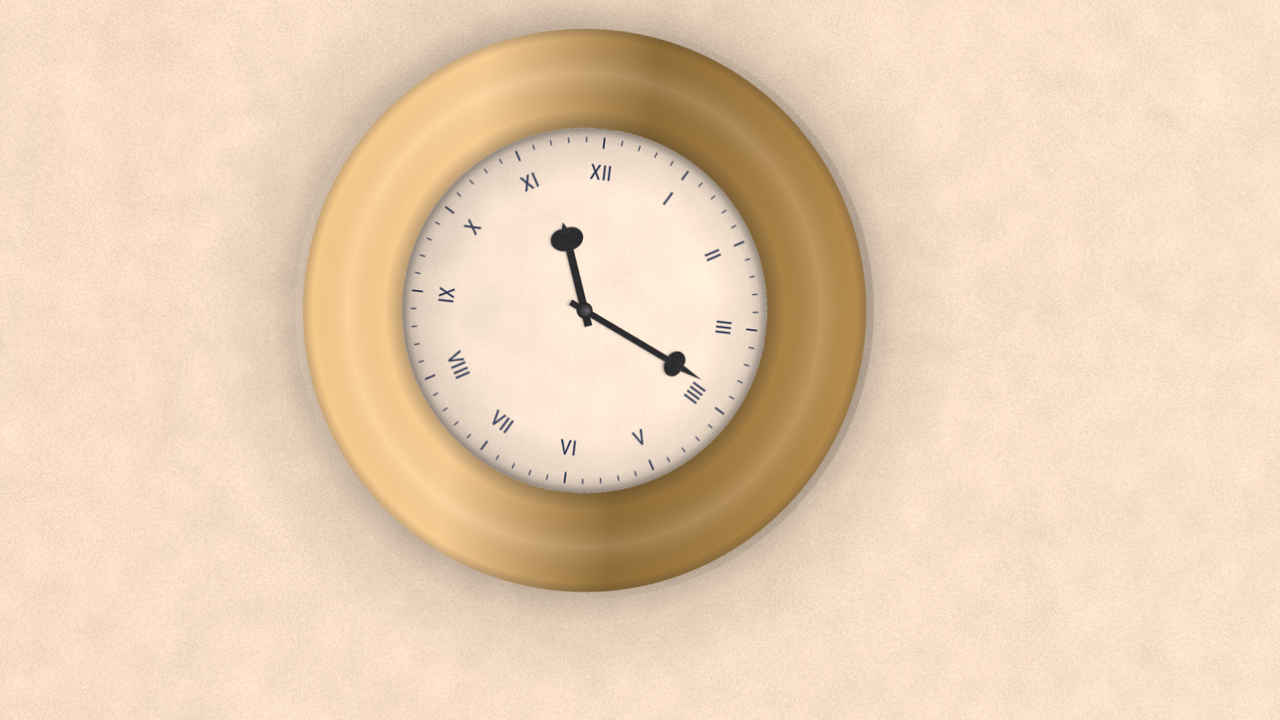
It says 11.19
